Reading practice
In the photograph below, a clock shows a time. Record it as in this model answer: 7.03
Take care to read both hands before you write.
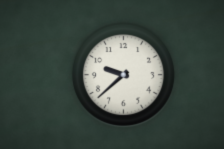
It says 9.38
